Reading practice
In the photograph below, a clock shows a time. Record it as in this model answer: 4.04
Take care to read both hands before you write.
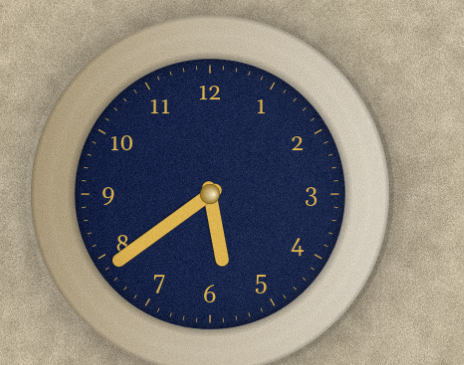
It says 5.39
